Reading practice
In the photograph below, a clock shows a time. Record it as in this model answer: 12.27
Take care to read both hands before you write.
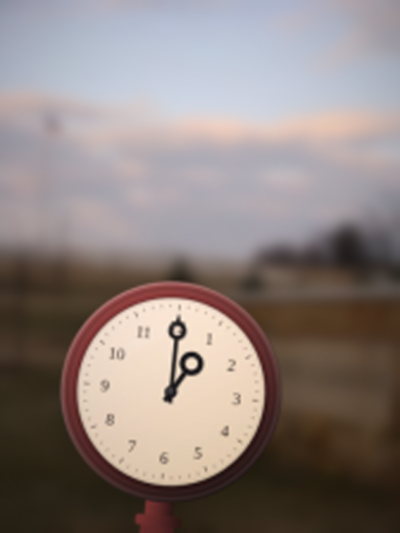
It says 1.00
